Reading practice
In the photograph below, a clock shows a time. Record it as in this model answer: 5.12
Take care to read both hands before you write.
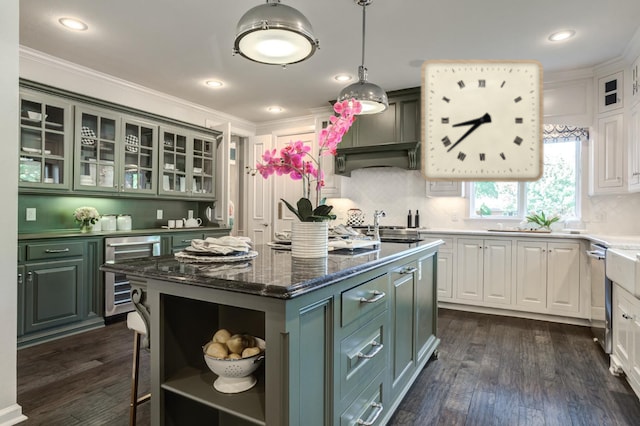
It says 8.38
